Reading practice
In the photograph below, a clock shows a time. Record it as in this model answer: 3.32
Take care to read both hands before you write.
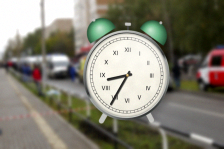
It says 8.35
